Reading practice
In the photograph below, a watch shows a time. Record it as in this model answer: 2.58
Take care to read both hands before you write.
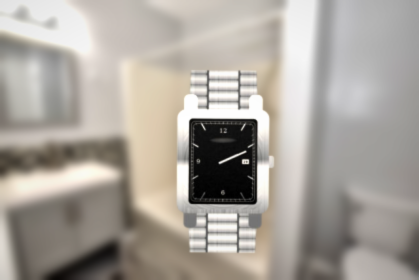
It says 2.11
